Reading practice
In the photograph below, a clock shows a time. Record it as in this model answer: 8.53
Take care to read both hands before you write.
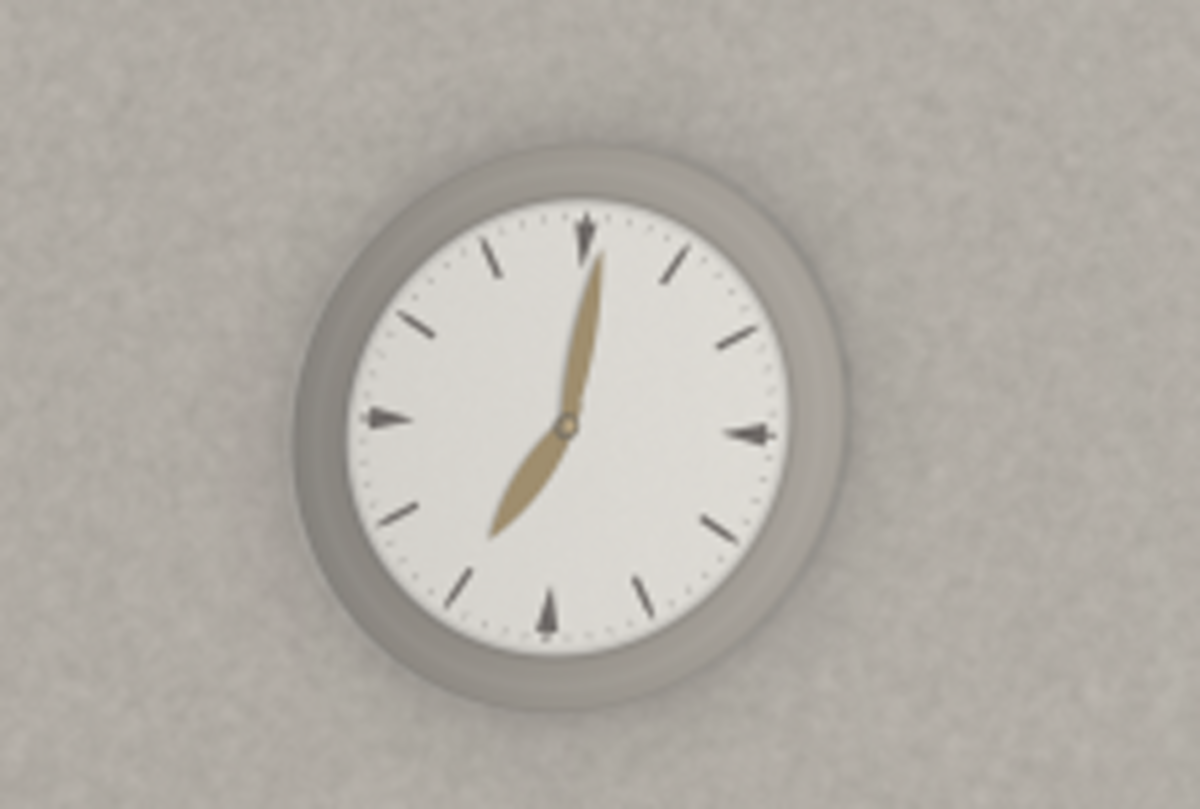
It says 7.01
